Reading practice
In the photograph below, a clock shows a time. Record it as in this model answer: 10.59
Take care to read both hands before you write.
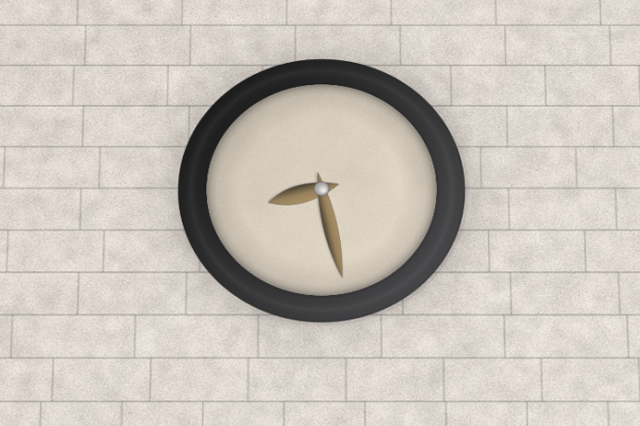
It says 8.28
